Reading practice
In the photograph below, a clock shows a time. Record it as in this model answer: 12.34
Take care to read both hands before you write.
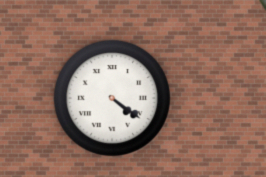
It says 4.21
